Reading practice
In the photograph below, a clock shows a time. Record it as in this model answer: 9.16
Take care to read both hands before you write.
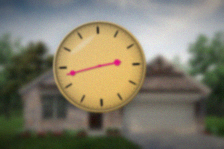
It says 2.43
